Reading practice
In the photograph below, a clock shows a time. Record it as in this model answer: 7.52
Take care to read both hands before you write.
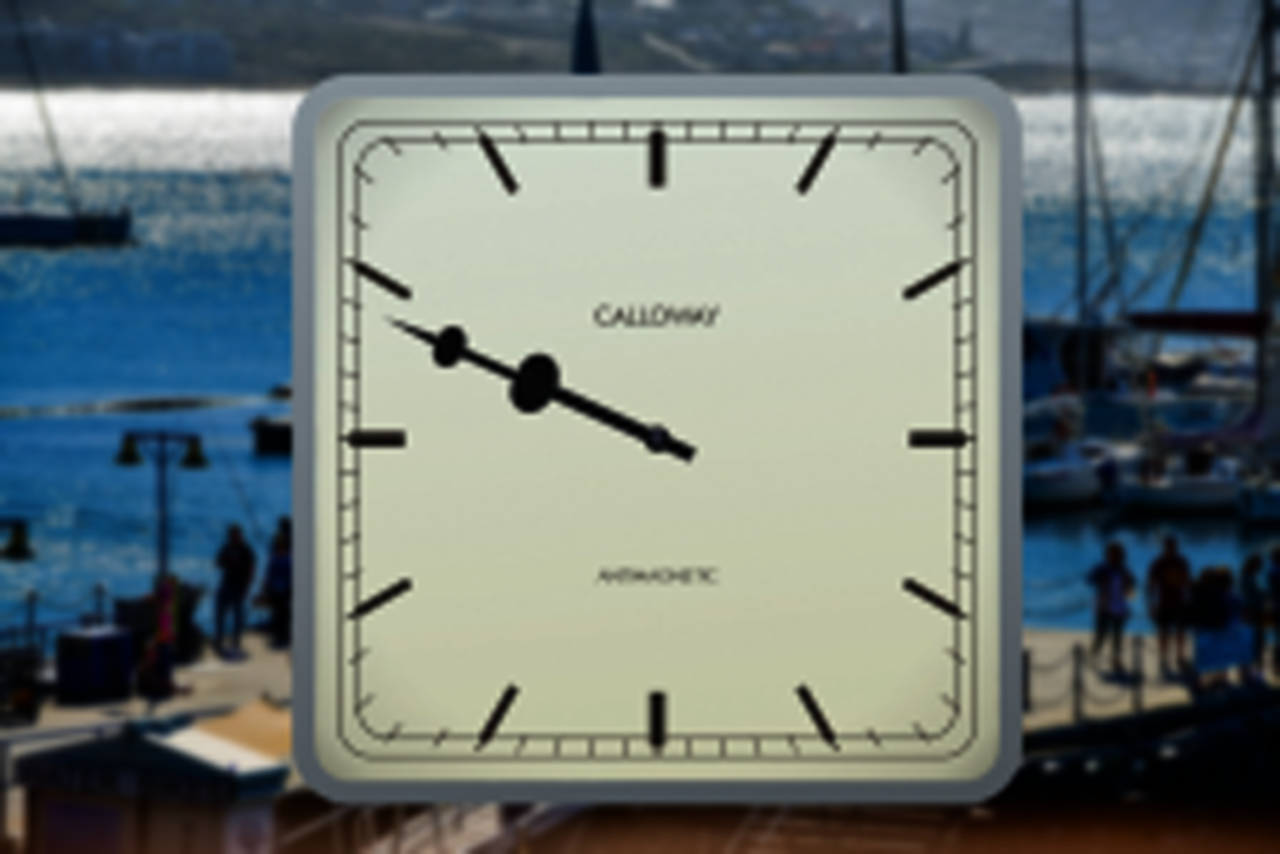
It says 9.49
